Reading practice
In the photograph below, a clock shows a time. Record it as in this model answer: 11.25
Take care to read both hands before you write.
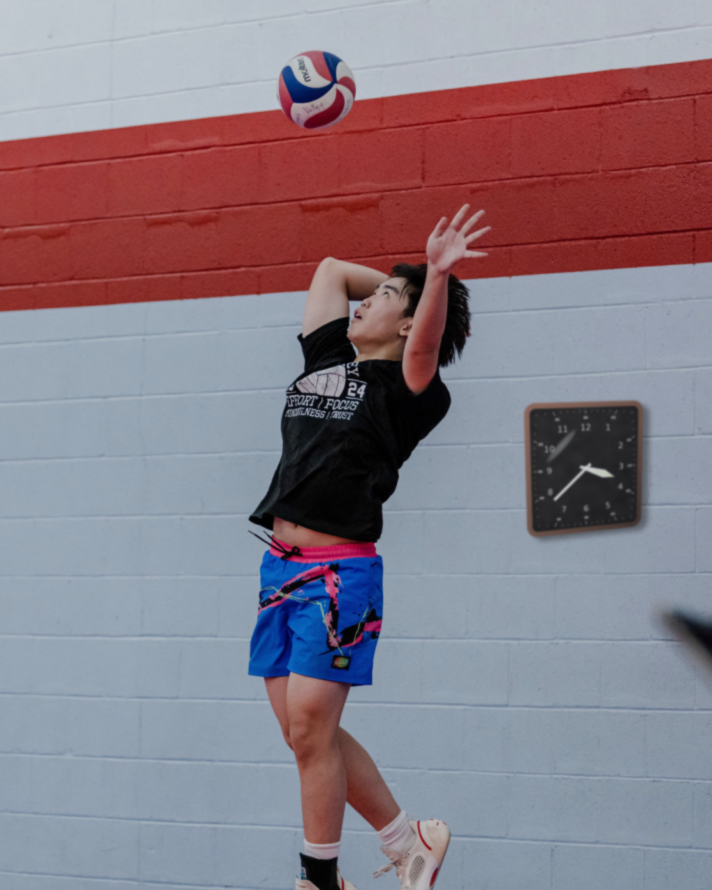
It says 3.38
